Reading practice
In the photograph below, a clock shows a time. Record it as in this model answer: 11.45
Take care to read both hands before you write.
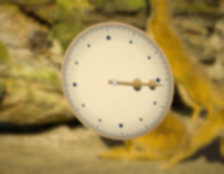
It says 3.16
